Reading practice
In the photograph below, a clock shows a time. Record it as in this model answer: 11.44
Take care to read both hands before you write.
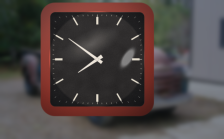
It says 7.51
